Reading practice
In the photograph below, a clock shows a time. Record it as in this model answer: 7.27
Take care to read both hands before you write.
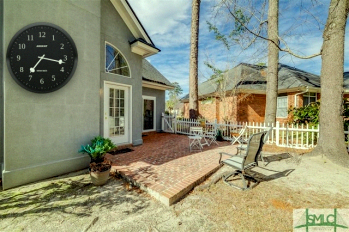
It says 7.17
